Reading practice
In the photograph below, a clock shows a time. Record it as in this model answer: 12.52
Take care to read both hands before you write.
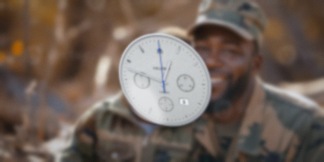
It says 12.48
